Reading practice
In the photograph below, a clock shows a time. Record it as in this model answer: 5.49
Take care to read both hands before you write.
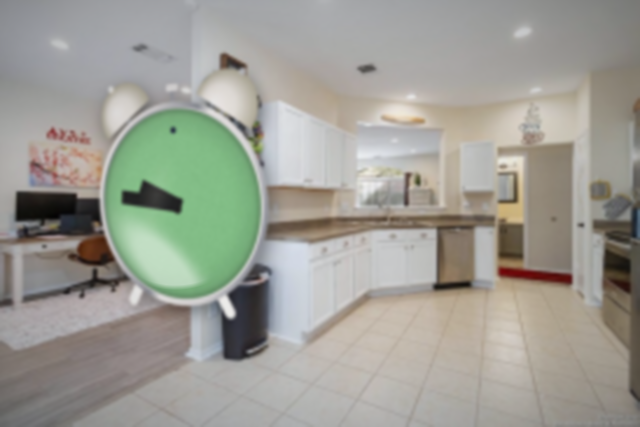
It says 9.46
